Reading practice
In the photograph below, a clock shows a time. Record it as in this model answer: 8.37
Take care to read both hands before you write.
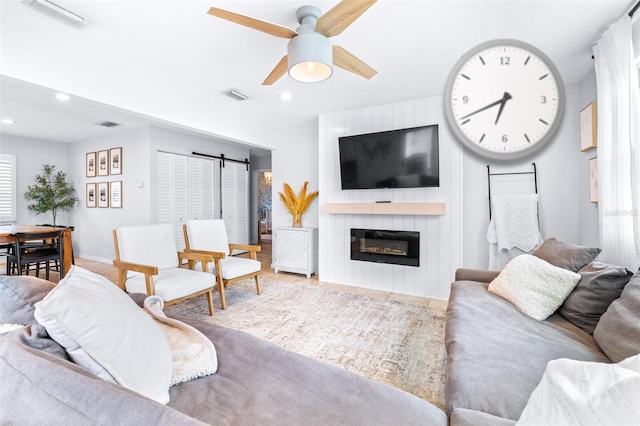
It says 6.41
